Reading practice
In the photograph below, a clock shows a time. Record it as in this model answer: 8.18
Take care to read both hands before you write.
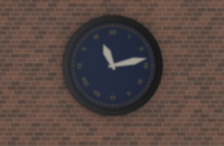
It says 11.13
